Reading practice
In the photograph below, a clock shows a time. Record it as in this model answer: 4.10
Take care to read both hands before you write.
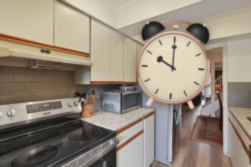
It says 10.00
